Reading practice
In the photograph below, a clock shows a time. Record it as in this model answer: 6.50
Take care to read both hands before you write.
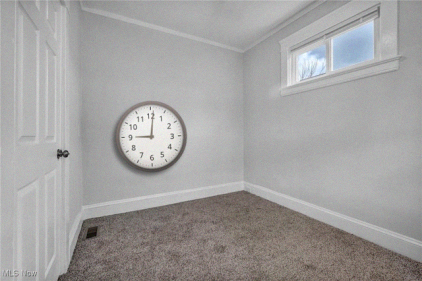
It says 9.01
